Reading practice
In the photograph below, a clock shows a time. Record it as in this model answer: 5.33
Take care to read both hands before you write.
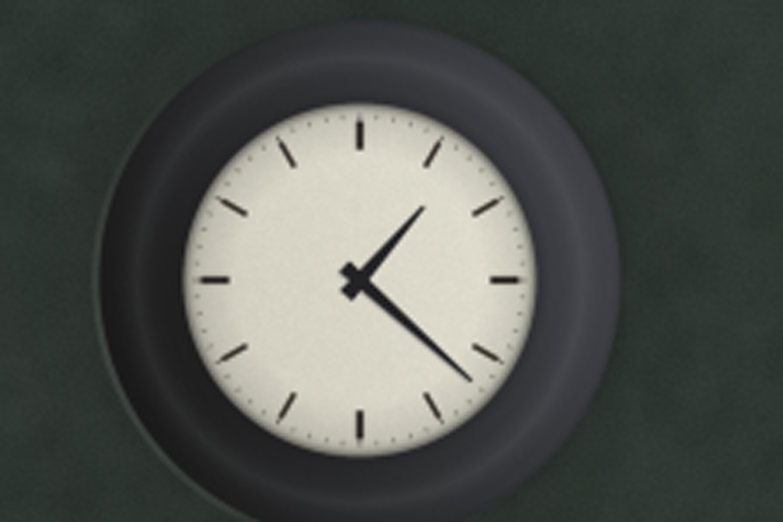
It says 1.22
